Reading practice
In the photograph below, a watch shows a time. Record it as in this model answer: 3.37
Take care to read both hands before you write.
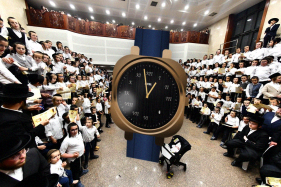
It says 12.58
